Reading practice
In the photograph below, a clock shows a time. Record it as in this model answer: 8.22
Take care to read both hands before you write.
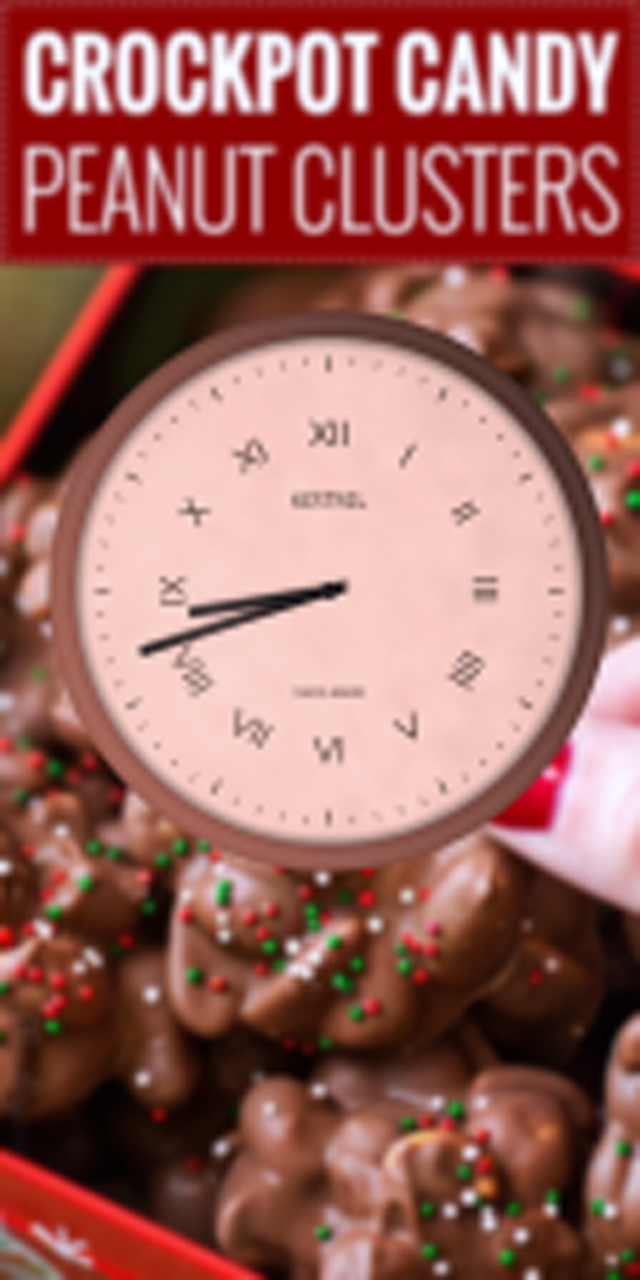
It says 8.42
